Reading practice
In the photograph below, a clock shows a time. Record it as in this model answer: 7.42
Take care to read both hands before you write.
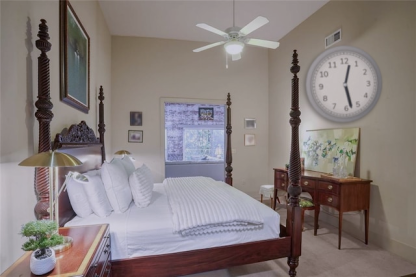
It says 12.28
